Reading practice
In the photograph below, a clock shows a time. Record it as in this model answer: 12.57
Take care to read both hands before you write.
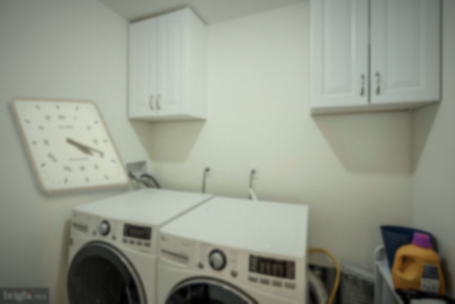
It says 4.19
